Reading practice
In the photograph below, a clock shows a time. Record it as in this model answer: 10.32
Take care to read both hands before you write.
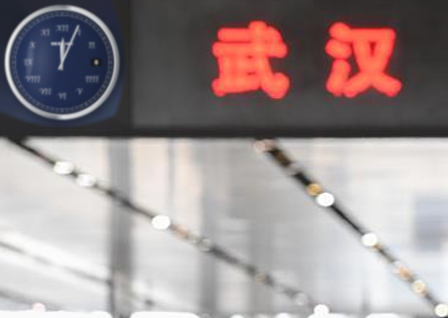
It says 12.04
